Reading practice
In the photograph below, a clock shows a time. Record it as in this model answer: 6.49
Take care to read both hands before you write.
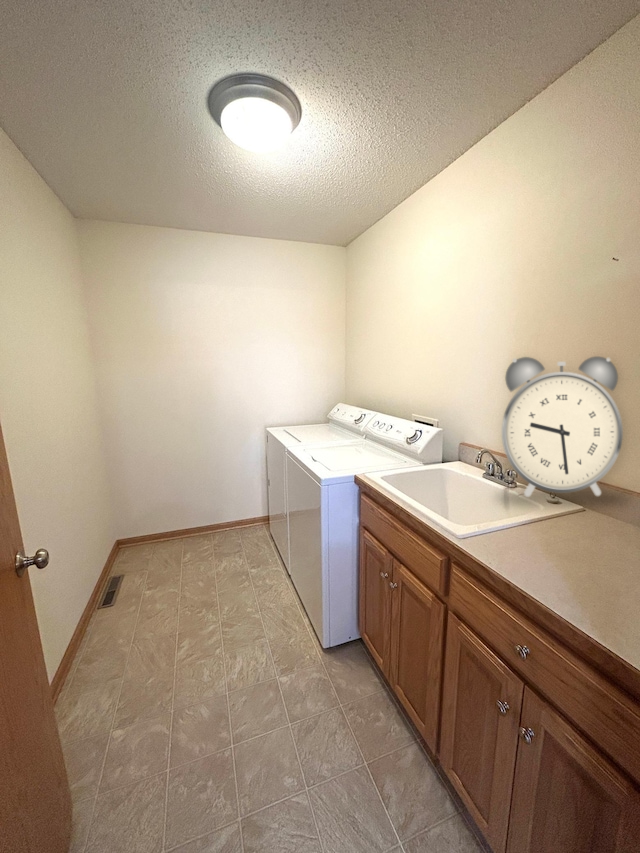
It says 9.29
